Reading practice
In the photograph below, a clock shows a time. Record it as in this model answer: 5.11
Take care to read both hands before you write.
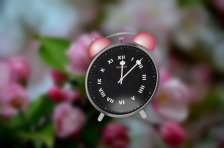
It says 12.08
